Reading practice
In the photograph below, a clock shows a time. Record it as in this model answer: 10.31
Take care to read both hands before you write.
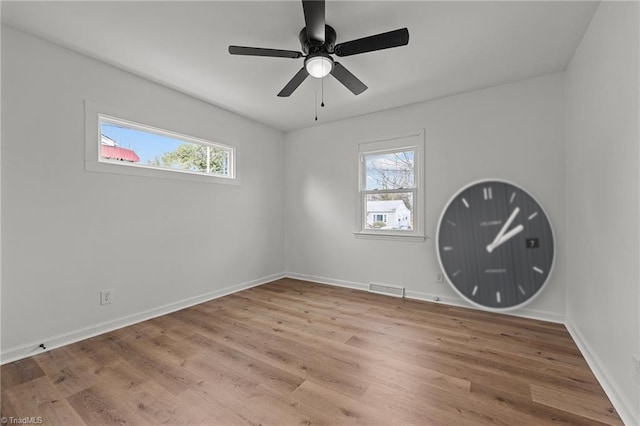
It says 2.07
